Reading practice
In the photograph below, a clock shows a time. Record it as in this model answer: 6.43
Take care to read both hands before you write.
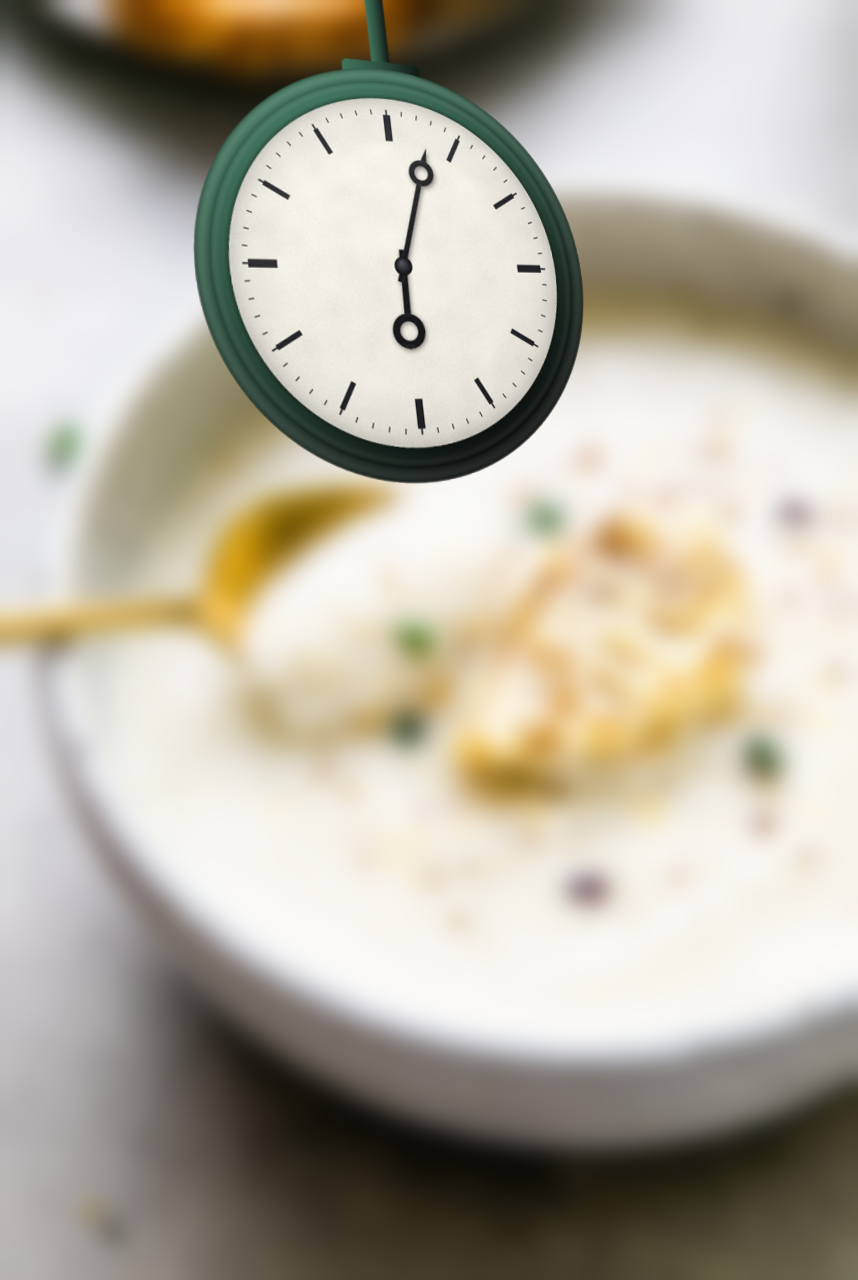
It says 6.03
